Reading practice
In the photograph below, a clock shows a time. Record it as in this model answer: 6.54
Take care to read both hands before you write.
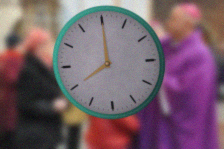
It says 8.00
